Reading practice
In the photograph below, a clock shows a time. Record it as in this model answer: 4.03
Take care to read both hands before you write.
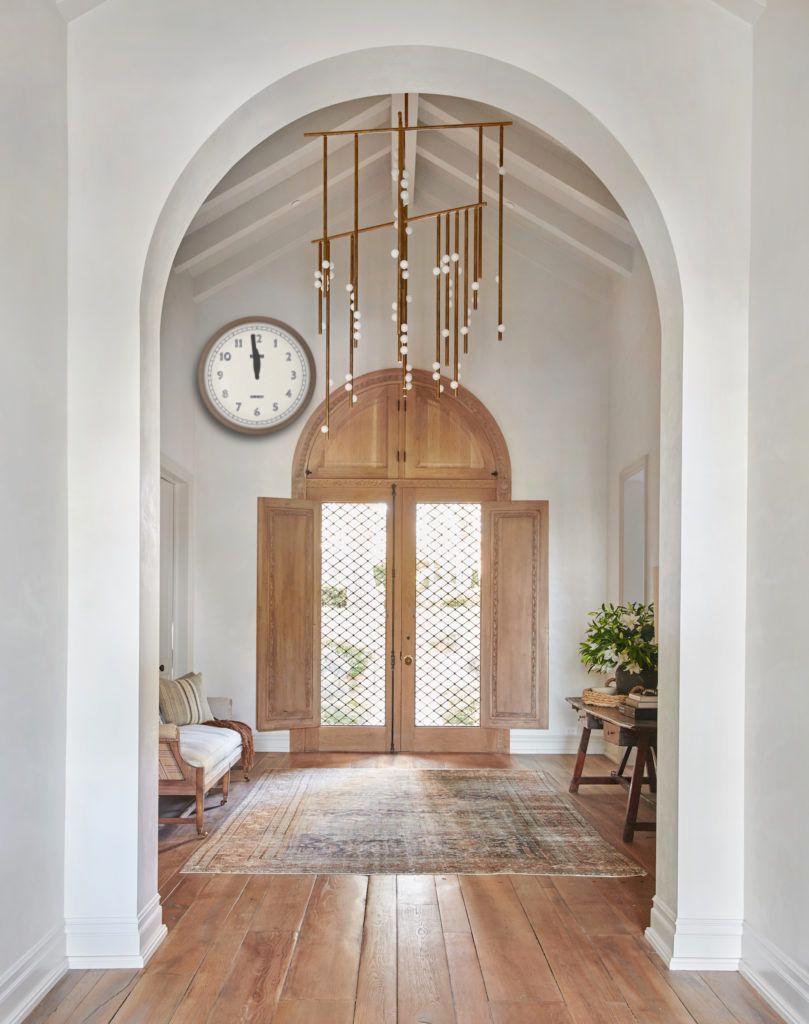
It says 11.59
